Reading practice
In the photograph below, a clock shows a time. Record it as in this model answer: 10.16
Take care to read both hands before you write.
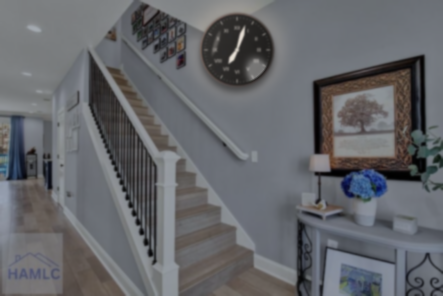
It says 7.03
